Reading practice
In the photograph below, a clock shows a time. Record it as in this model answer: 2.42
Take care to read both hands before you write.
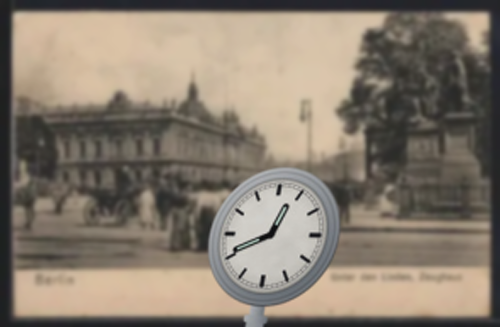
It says 12.41
